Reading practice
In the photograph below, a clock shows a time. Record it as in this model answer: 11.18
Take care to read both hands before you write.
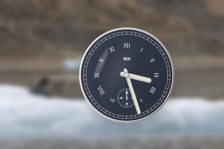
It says 3.27
